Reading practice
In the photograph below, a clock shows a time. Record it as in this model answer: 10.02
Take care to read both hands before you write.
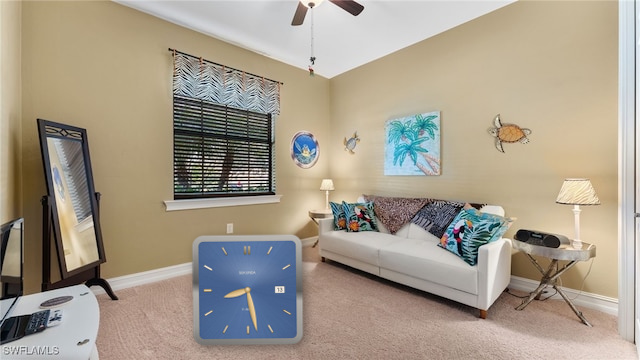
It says 8.28
